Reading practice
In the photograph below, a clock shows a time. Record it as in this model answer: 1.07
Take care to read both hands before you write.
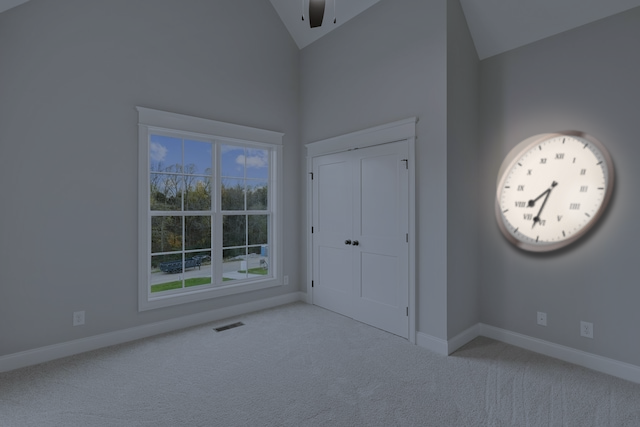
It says 7.32
